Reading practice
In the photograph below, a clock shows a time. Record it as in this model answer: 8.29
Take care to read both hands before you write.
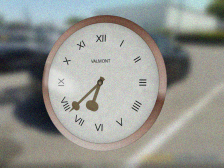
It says 6.38
